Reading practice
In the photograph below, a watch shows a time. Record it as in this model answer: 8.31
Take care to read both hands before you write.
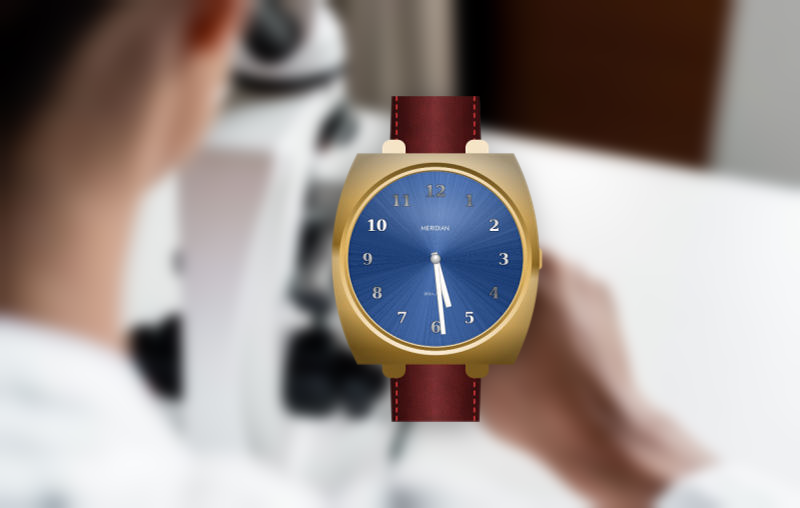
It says 5.29
